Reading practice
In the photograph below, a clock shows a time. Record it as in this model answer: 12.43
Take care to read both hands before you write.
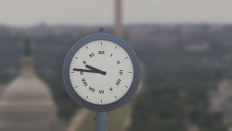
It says 9.46
